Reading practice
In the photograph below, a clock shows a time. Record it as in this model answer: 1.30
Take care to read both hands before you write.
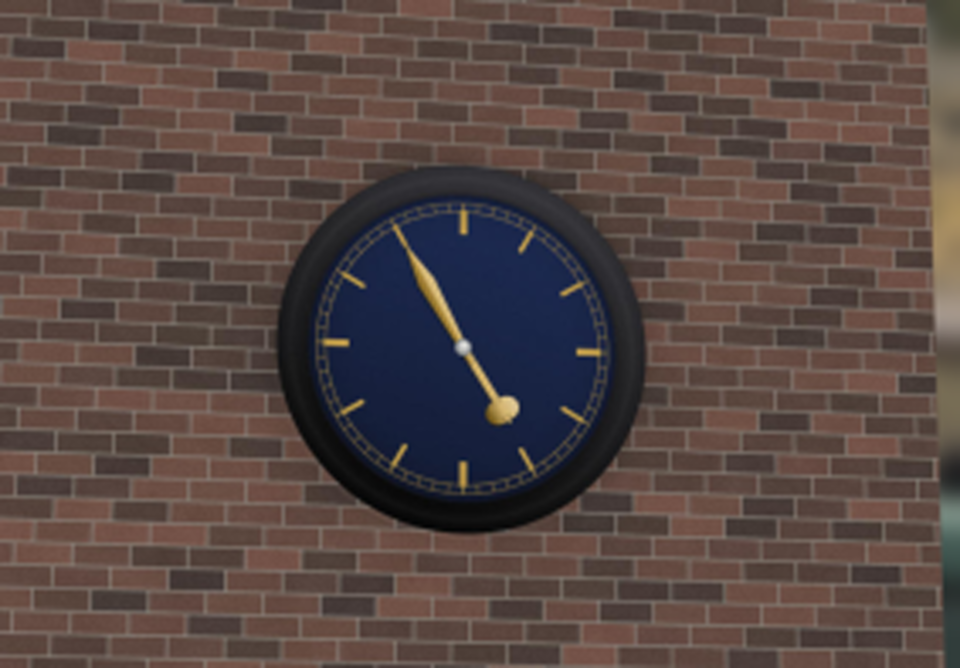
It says 4.55
